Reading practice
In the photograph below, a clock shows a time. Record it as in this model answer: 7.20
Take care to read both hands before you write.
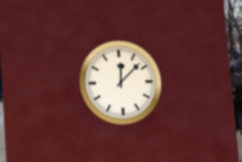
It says 12.08
